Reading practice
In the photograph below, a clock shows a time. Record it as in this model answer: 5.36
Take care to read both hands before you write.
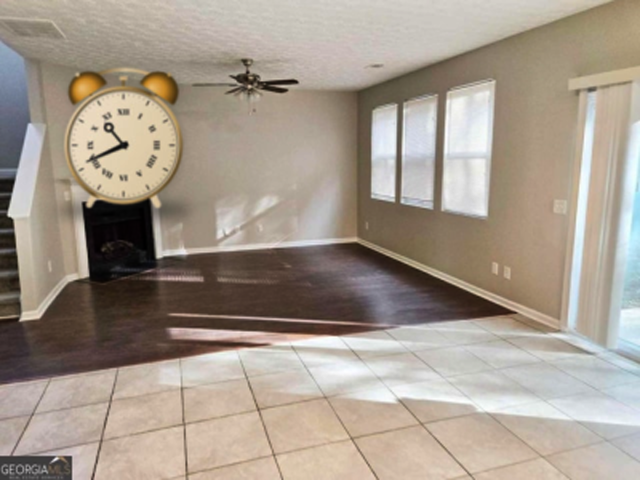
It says 10.41
